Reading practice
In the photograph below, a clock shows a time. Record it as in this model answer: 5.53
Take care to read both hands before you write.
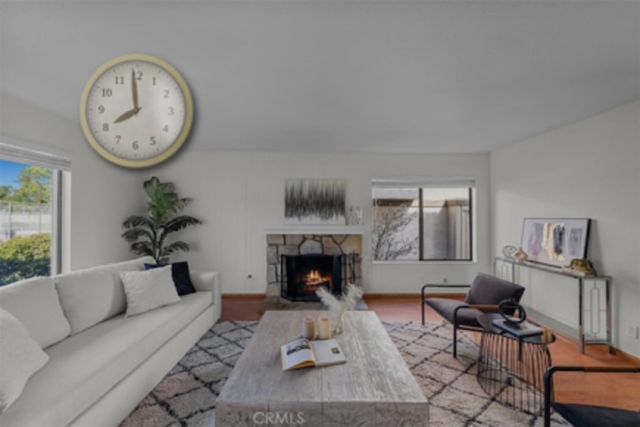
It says 7.59
